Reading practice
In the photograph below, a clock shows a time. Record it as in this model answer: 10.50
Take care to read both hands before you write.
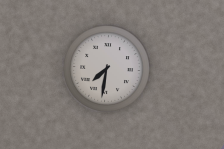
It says 7.31
